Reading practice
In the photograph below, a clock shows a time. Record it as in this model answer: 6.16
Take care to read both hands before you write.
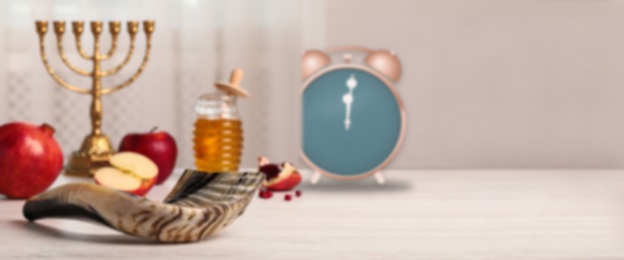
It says 12.01
